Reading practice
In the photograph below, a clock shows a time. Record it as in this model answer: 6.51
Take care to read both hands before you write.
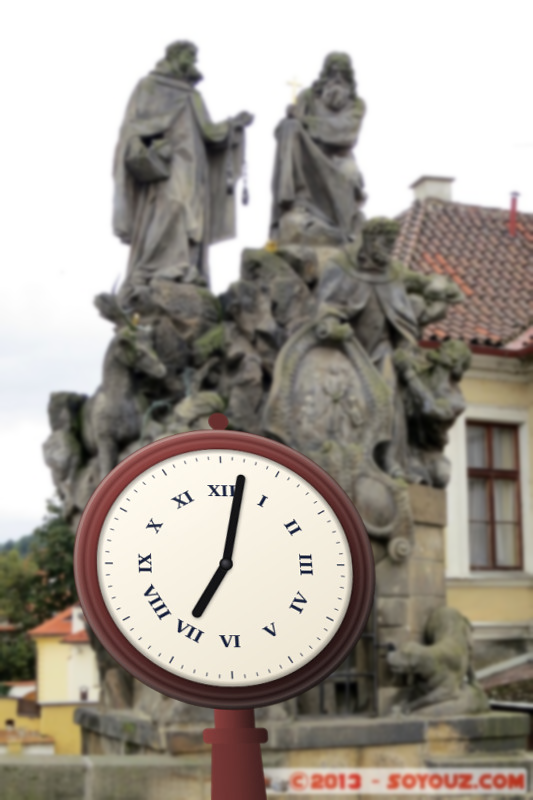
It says 7.02
